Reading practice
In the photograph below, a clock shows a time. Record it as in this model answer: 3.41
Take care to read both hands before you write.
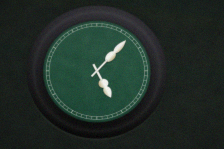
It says 5.07
